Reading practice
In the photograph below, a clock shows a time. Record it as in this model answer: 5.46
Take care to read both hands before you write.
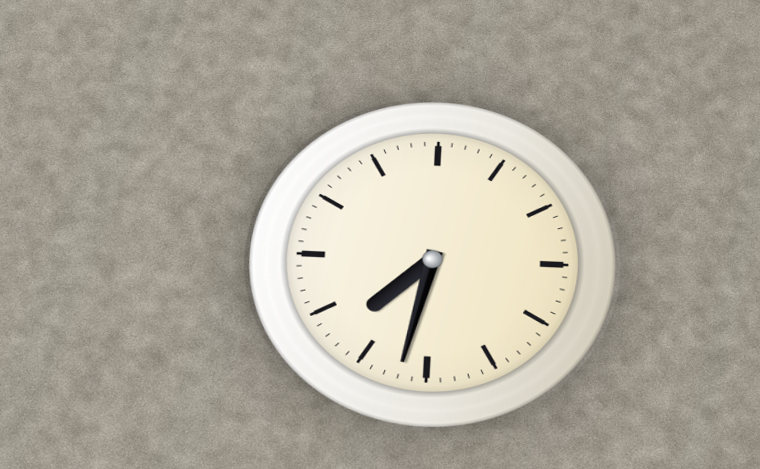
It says 7.32
